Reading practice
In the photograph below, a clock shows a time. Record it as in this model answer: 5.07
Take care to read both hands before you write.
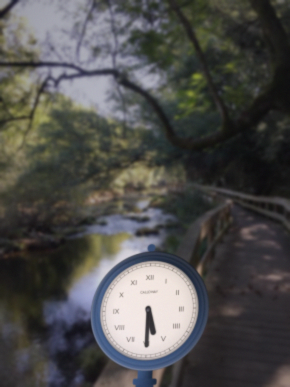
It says 5.30
